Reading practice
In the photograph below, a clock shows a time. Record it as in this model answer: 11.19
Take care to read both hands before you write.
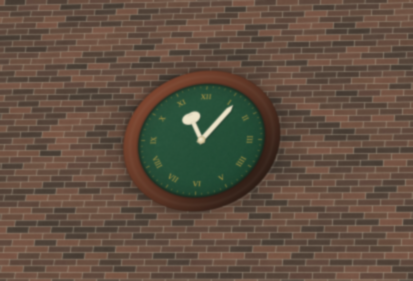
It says 11.06
